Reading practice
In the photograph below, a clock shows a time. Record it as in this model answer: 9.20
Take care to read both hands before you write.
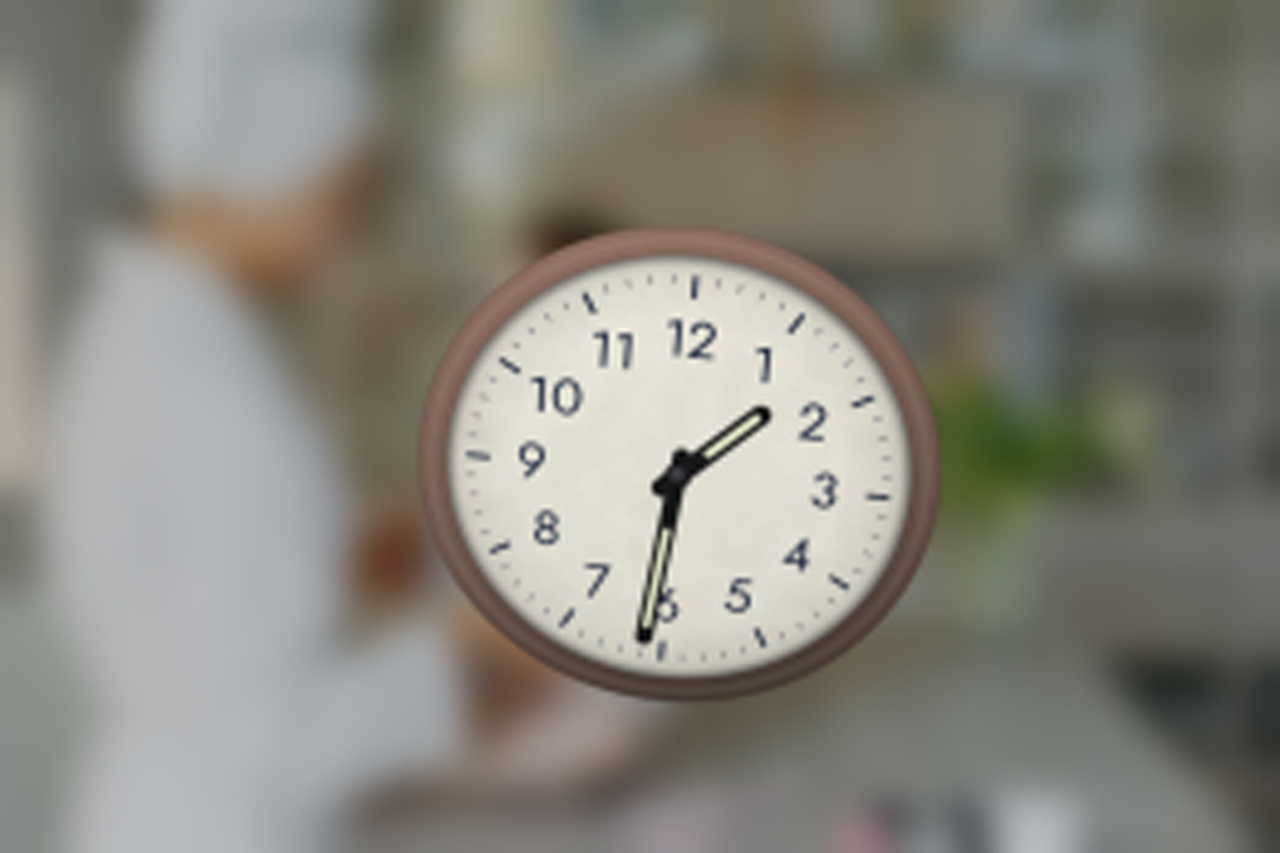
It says 1.31
